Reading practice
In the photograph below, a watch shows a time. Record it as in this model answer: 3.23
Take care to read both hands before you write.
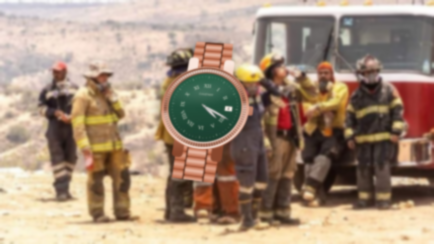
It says 4.19
